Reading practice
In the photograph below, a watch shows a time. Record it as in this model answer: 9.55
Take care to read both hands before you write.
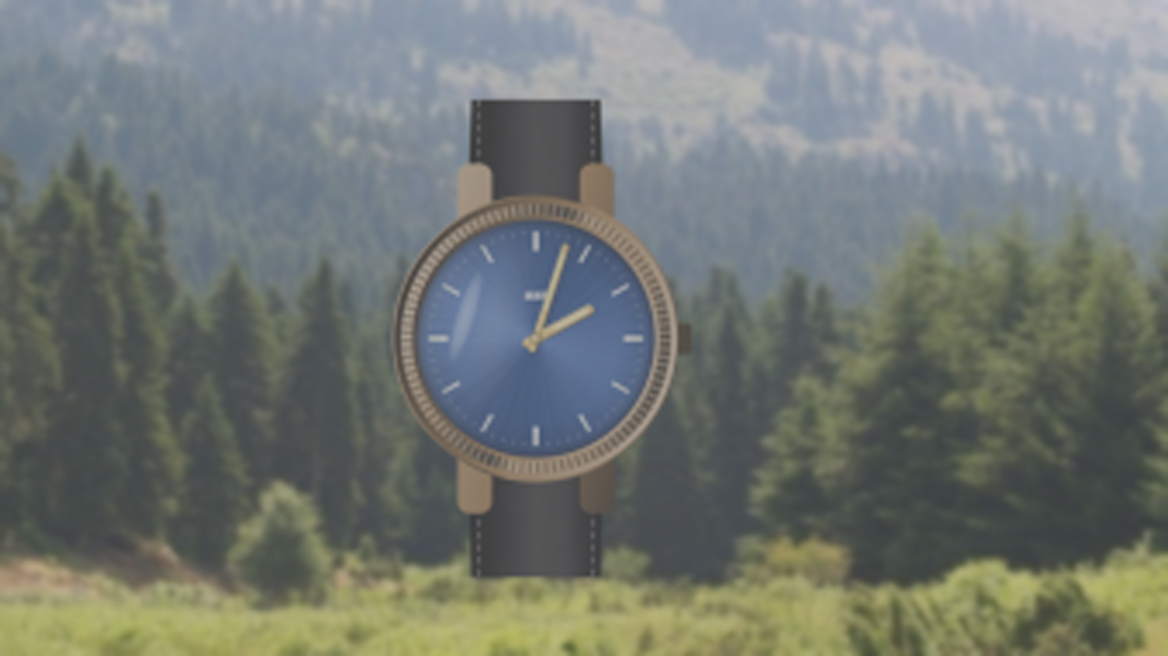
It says 2.03
